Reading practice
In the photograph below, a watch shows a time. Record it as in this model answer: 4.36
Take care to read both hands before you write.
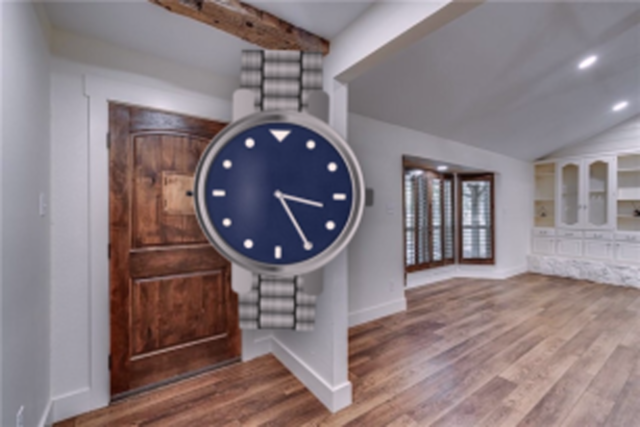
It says 3.25
